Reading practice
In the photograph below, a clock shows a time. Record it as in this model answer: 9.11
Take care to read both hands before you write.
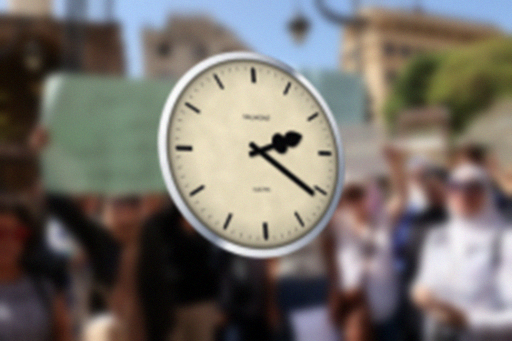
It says 2.21
